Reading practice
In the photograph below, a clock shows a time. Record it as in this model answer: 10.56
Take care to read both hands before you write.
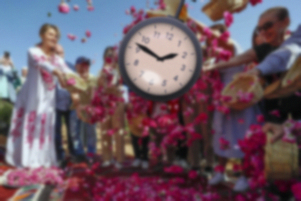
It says 1.47
